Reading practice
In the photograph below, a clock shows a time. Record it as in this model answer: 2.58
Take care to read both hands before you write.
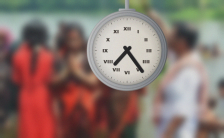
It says 7.24
